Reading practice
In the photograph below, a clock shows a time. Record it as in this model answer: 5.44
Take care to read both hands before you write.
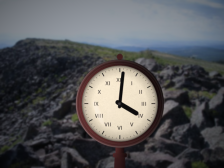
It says 4.01
